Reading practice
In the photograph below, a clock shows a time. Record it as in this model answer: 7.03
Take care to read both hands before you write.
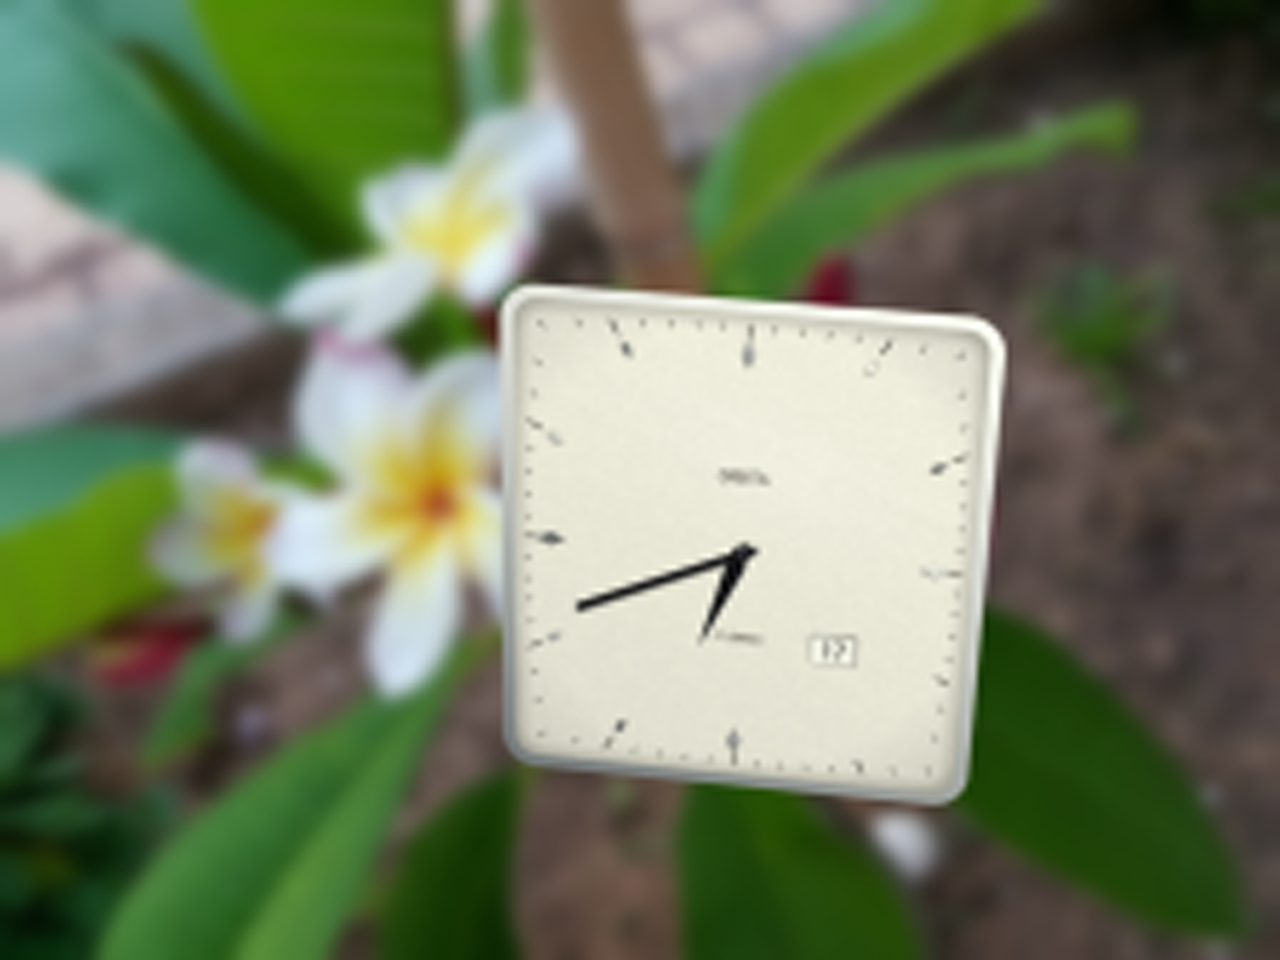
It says 6.41
